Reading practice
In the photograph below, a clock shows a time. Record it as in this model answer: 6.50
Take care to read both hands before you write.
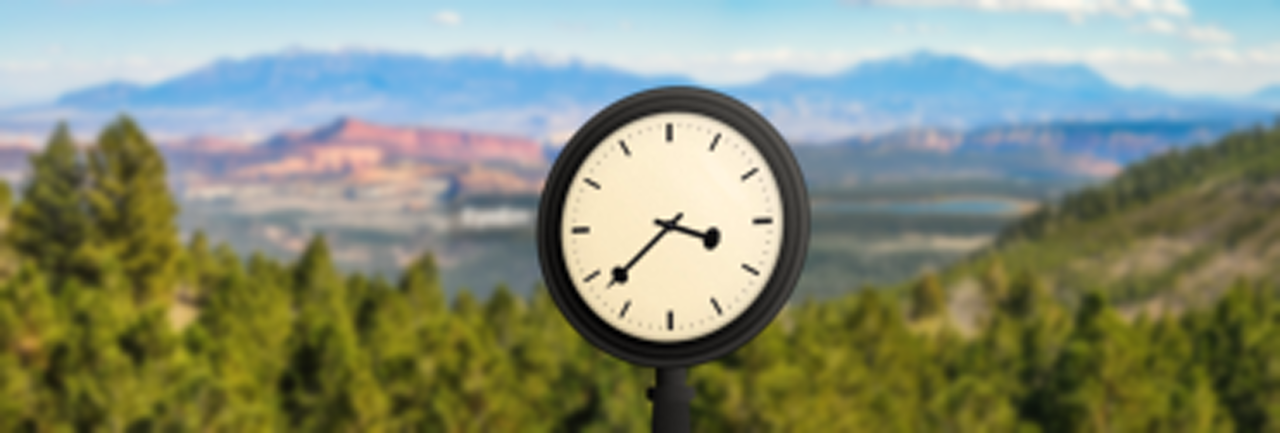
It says 3.38
